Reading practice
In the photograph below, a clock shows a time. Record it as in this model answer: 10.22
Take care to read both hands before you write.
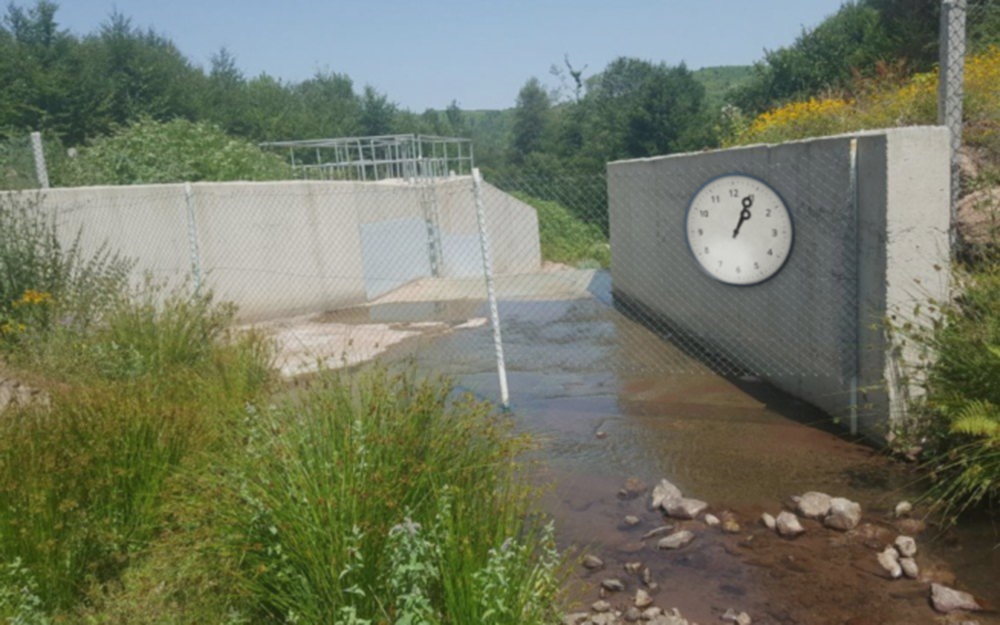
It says 1.04
